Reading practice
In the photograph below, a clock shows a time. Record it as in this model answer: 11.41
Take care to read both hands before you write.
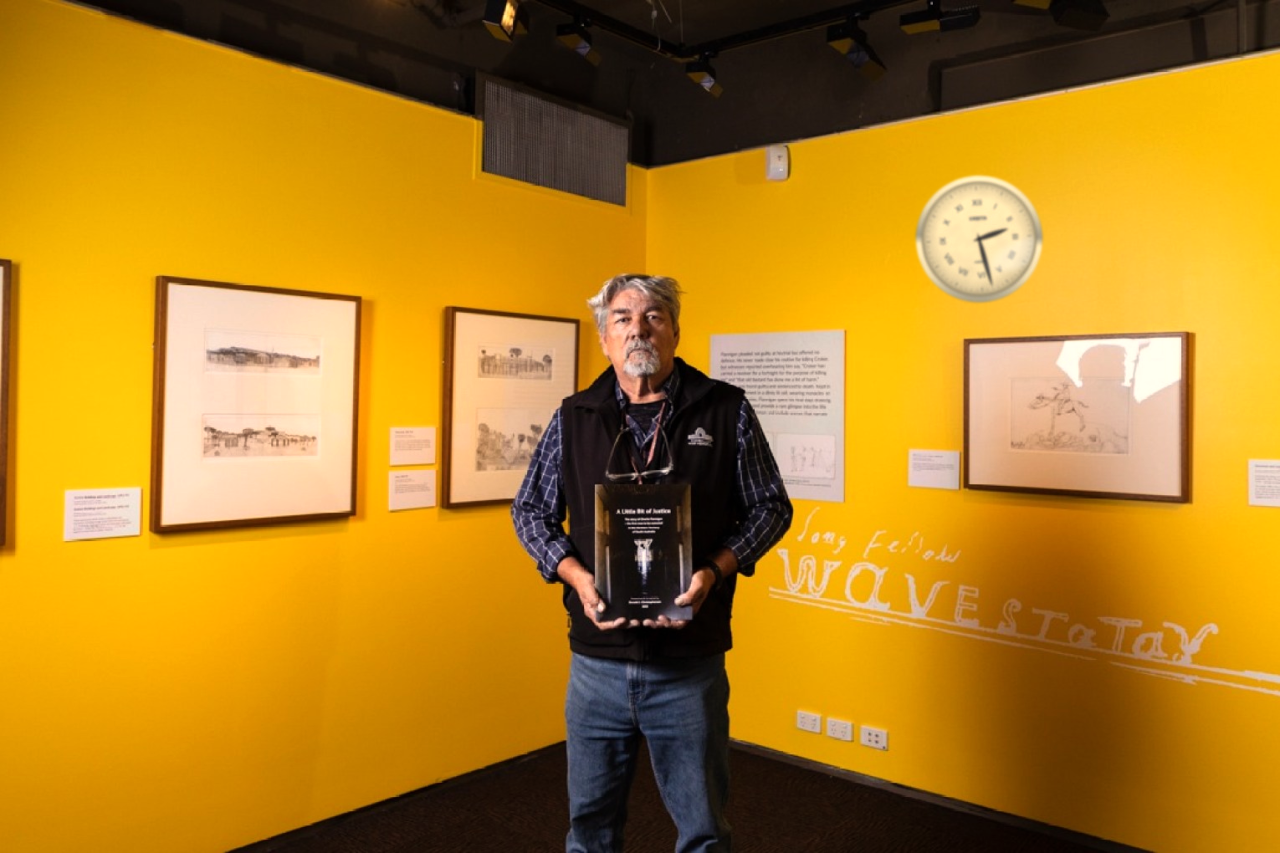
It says 2.28
